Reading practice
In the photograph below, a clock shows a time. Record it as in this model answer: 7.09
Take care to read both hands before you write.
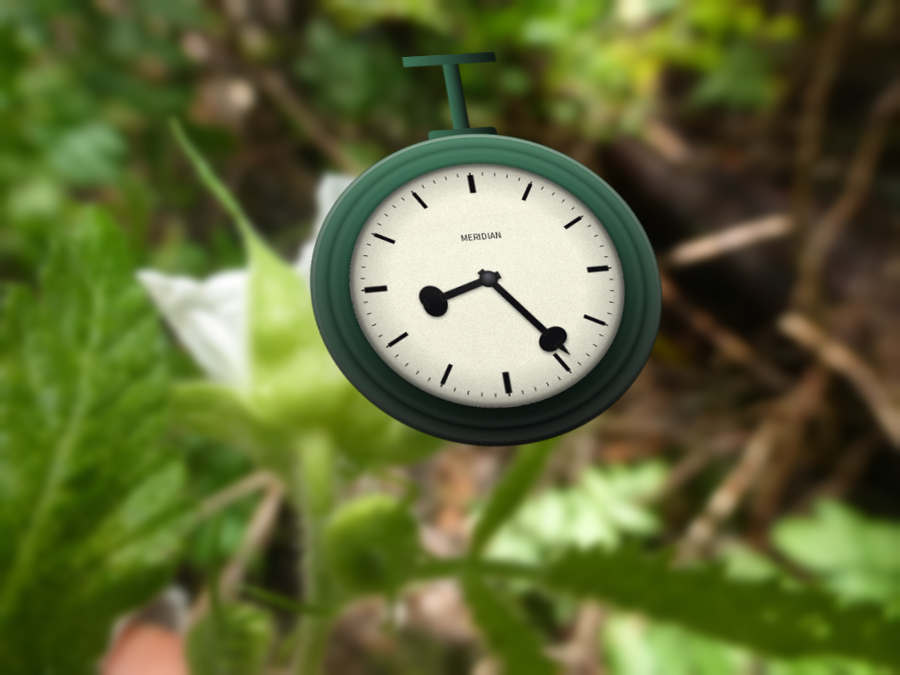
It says 8.24
